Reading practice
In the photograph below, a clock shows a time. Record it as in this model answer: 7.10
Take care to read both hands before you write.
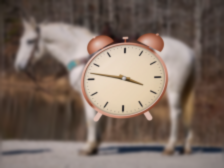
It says 3.47
